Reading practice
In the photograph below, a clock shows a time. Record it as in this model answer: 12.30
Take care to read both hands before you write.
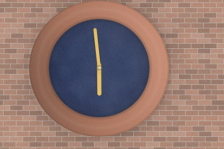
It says 5.59
